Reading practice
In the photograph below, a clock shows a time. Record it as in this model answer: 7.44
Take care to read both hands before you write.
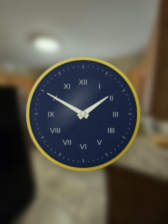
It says 1.50
